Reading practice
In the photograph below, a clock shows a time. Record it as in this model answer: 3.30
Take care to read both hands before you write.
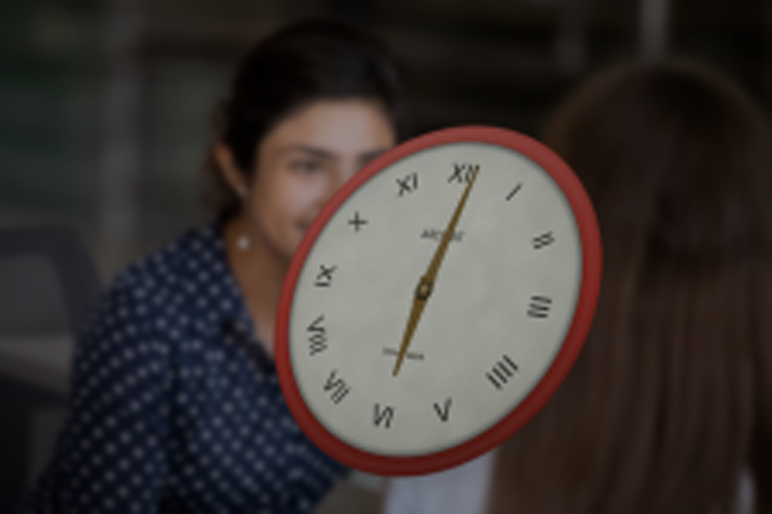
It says 6.01
